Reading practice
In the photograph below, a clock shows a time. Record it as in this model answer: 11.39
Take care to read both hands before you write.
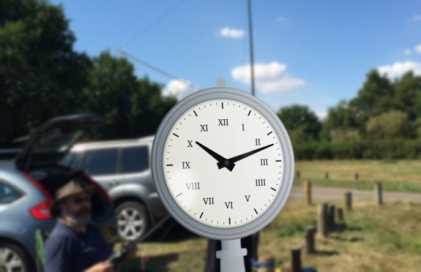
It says 10.12
